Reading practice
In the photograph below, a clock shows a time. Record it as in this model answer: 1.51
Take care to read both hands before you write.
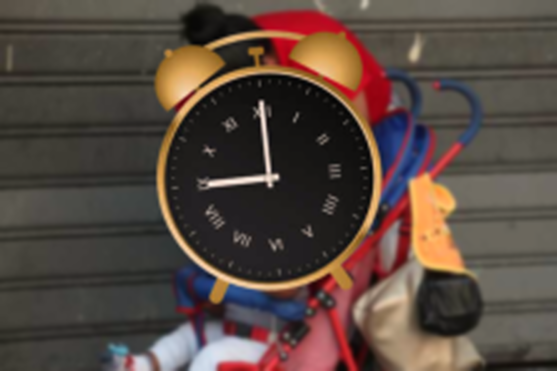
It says 9.00
